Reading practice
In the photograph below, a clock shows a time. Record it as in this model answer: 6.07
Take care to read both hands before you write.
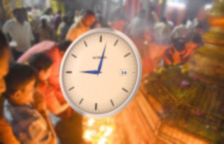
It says 9.02
